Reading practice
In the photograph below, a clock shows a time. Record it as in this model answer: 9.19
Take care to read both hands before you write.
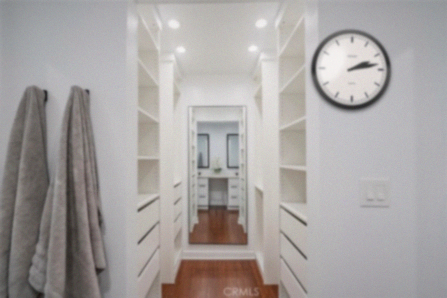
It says 2.13
